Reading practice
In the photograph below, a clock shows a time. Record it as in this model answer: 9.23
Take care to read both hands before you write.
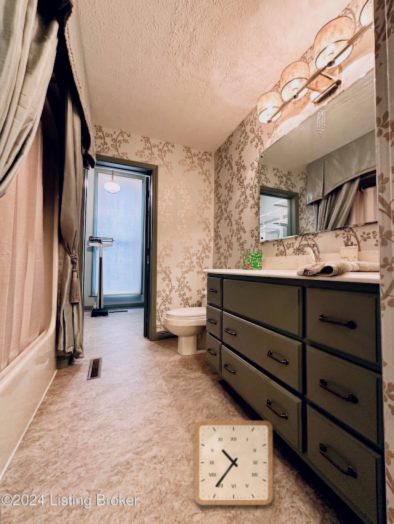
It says 10.36
